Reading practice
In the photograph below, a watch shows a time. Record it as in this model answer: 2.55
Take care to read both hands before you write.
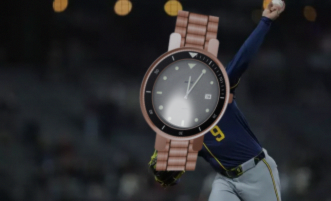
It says 12.05
